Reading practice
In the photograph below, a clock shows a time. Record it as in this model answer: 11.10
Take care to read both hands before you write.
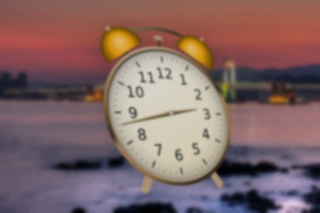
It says 2.43
